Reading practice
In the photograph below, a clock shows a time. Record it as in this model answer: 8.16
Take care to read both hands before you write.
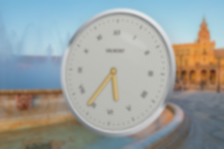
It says 5.36
